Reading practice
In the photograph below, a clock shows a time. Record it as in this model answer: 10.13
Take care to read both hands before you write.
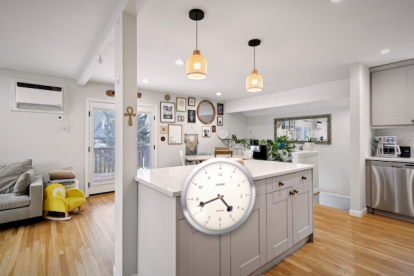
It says 4.42
